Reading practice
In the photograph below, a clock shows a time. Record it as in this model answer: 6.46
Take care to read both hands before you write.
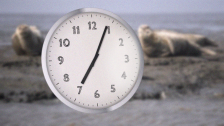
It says 7.04
